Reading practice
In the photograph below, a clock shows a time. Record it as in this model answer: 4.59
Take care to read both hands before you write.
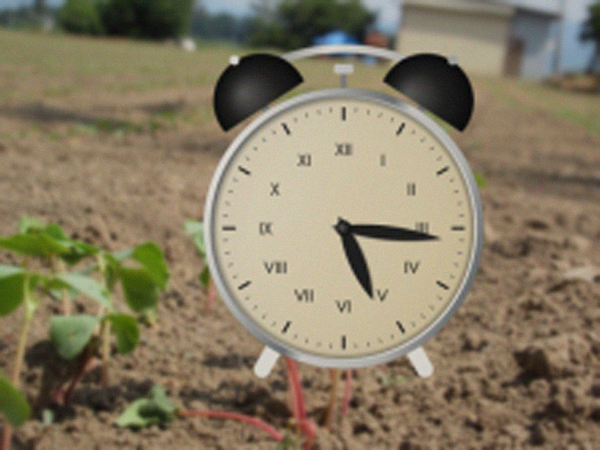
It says 5.16
